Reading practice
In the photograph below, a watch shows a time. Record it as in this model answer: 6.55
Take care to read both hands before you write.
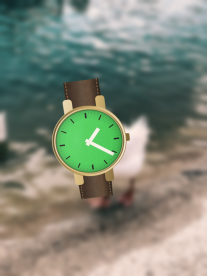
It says 1.21
